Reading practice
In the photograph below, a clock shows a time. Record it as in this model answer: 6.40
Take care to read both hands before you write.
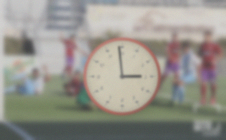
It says 2.59
